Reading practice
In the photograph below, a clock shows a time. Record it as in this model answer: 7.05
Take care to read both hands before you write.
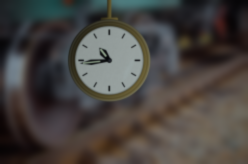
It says 10.44
